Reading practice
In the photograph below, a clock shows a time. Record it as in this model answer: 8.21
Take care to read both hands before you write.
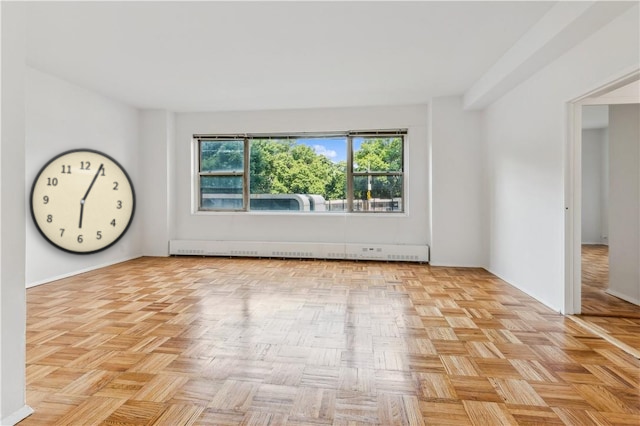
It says 6.04
